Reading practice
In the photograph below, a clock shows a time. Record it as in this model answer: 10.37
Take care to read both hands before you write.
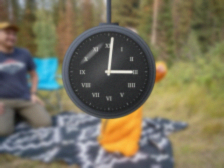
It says 3.01
